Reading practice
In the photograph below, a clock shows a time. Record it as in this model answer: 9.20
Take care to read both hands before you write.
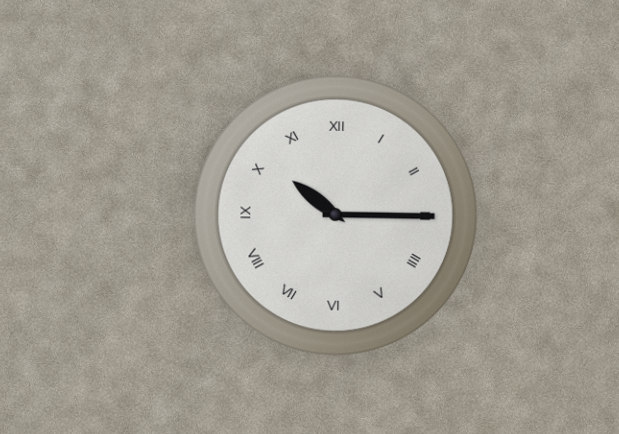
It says 10.15
